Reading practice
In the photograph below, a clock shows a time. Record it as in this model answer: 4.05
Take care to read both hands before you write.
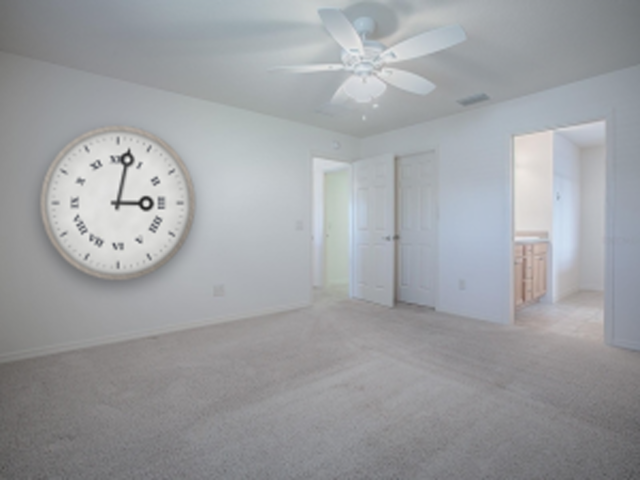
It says 3.02
